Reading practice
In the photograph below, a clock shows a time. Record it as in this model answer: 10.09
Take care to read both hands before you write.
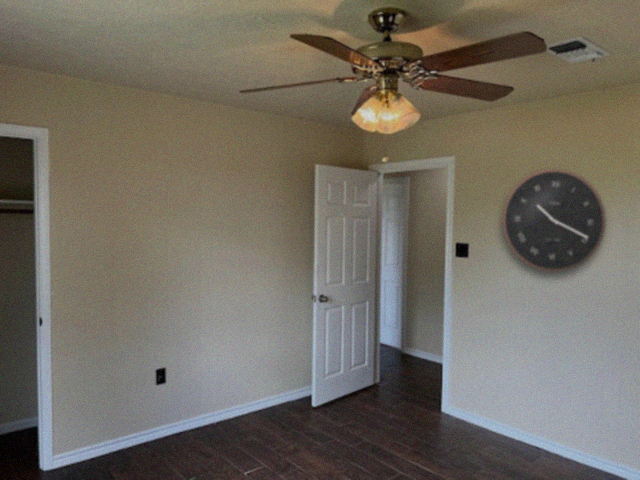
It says 10.19
